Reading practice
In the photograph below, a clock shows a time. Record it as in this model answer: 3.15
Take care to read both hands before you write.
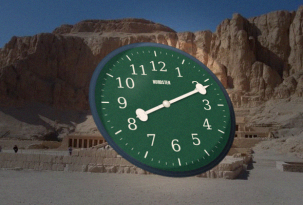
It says 8.11
